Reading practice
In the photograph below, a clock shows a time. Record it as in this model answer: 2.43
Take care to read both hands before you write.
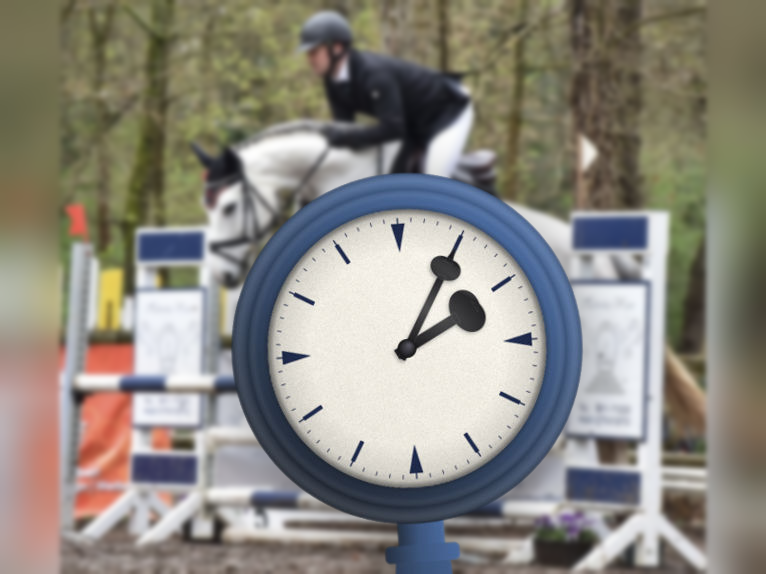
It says 2.05
